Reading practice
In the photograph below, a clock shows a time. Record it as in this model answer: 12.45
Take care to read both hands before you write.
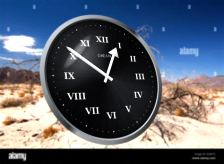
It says 12.51
